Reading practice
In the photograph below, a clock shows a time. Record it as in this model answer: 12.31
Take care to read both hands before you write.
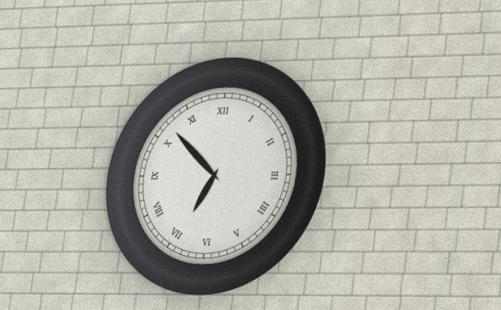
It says 6.52
